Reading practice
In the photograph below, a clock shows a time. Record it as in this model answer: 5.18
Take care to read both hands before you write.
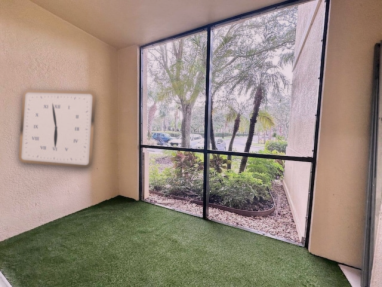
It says 5.58
